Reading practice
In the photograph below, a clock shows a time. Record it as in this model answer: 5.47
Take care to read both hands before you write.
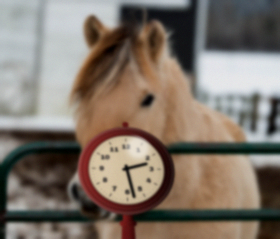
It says 2.28
